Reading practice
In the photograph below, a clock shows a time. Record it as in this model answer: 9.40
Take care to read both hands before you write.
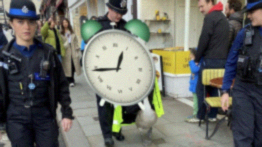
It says 12.44
